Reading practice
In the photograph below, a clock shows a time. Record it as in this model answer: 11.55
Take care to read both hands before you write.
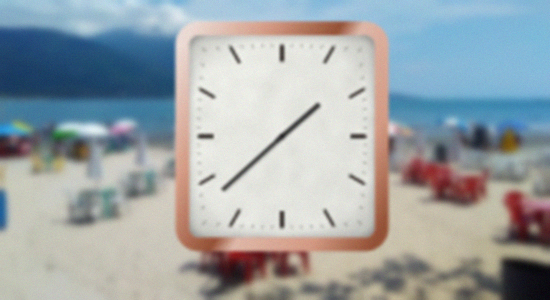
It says 1.38
